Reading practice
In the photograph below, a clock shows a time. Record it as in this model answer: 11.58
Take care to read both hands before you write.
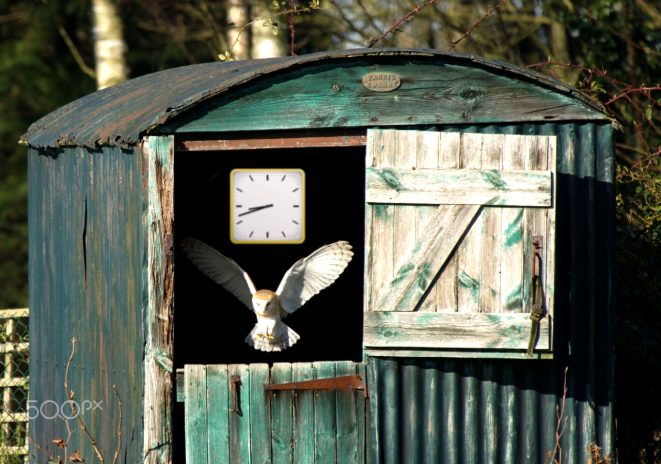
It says 8.42
